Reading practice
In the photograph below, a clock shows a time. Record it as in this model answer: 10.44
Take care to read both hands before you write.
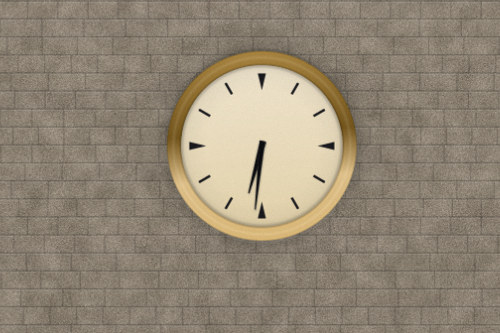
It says 6.31
